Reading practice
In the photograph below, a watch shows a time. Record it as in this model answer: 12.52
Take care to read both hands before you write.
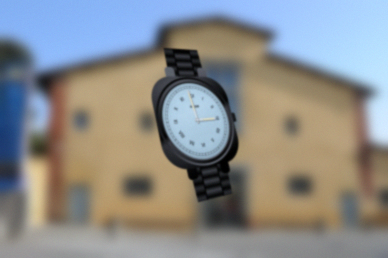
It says 2.59
